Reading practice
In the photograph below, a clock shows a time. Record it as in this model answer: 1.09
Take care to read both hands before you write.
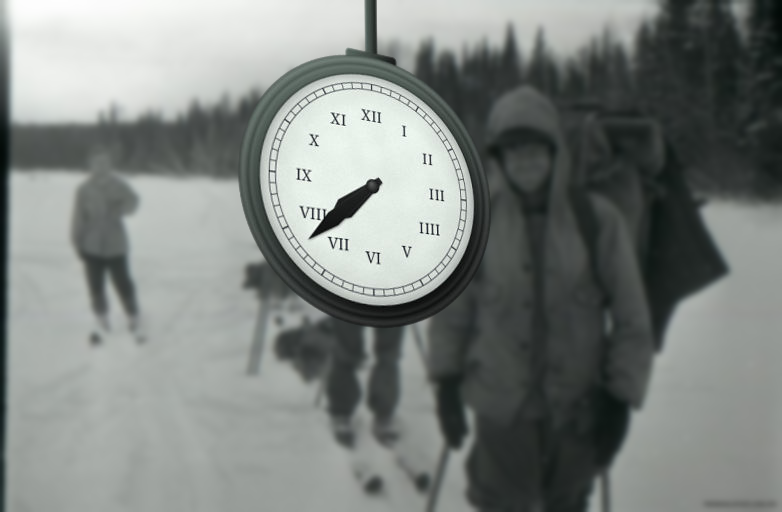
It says 7.38
